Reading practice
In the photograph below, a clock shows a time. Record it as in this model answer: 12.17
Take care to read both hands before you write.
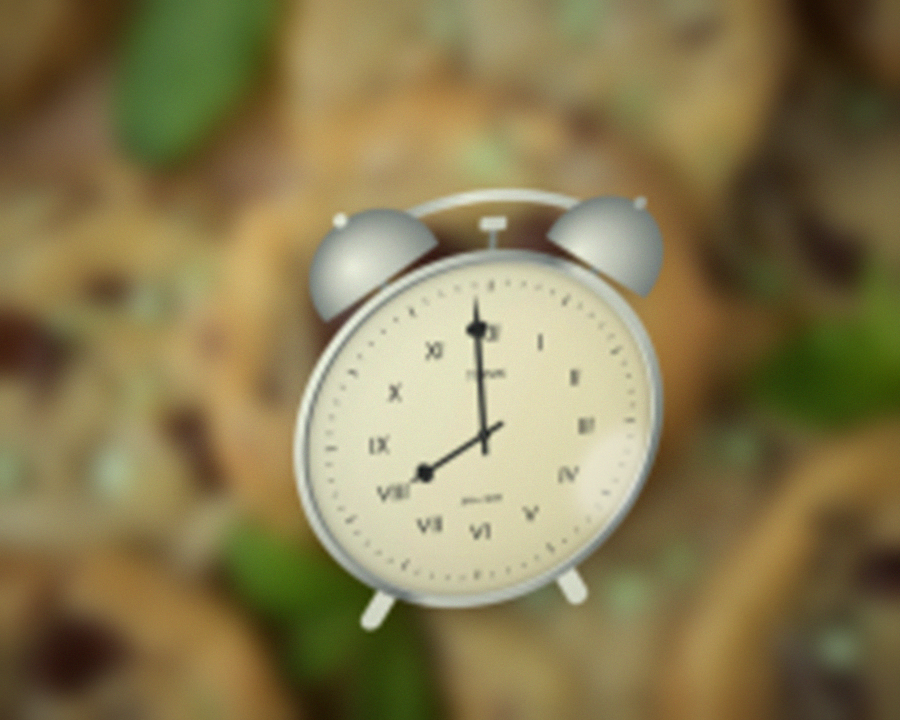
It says 7.59
